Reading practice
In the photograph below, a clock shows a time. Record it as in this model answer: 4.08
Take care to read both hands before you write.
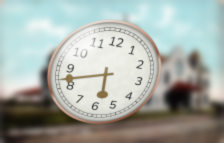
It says 5.42
